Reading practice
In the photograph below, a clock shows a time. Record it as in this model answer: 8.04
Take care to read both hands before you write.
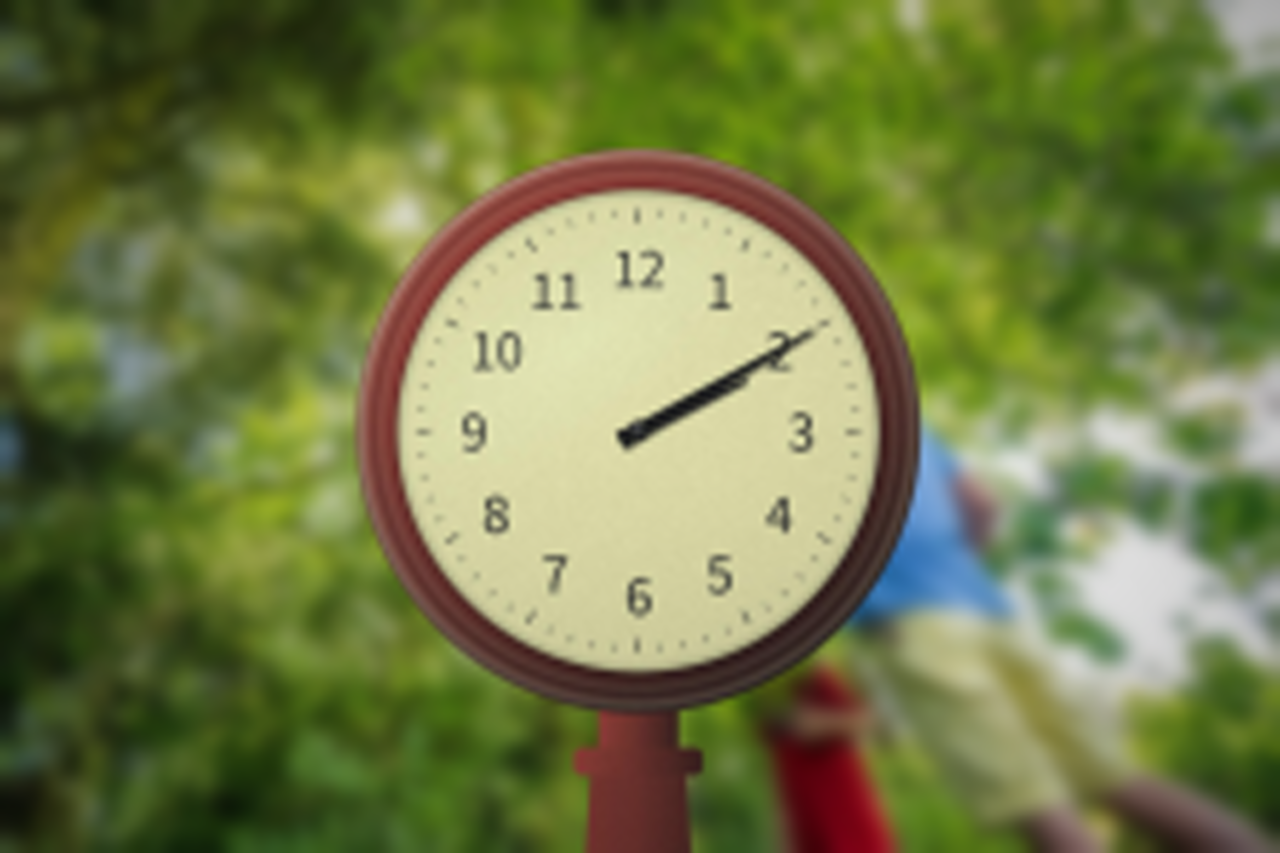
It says 2.10
